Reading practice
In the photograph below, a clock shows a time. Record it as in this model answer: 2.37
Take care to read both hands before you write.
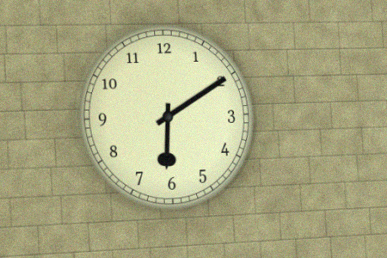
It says 6.10
